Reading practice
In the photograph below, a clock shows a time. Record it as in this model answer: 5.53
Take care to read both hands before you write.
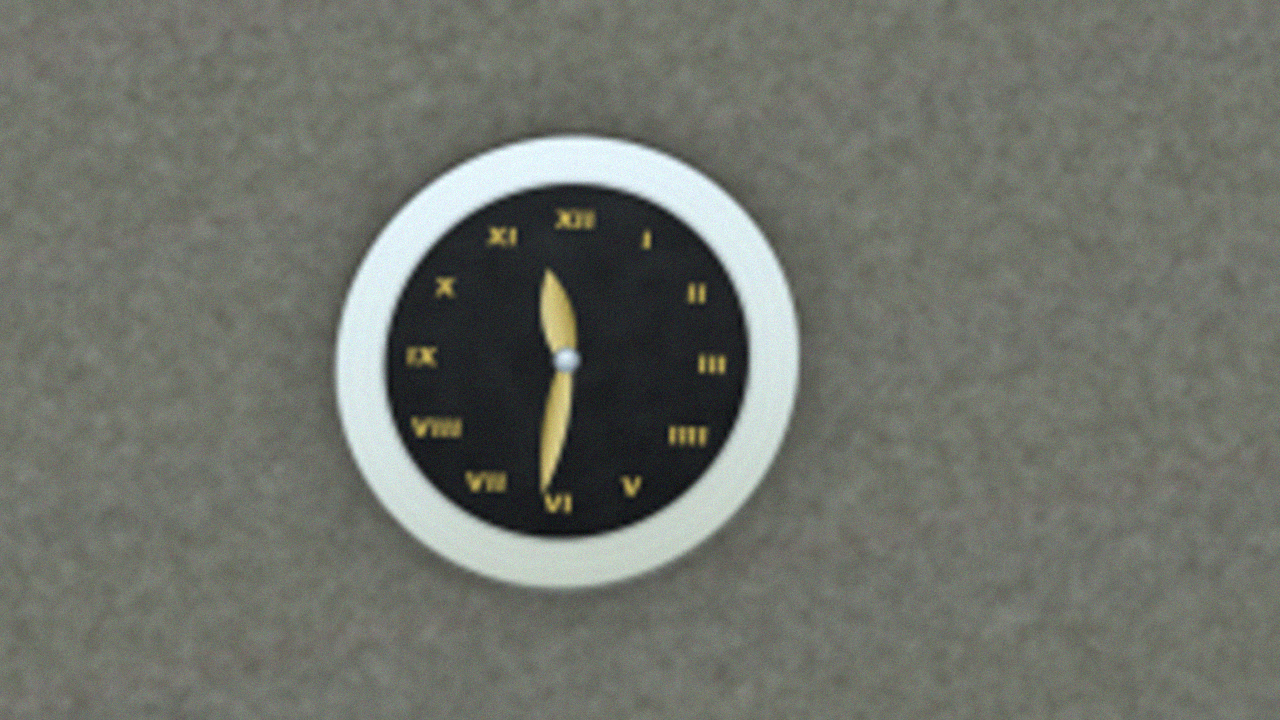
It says 11.31
